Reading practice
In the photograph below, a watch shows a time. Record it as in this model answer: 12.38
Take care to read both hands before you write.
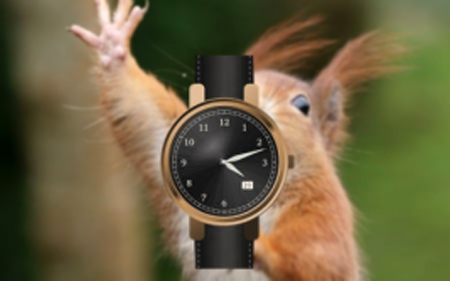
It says 4.12
